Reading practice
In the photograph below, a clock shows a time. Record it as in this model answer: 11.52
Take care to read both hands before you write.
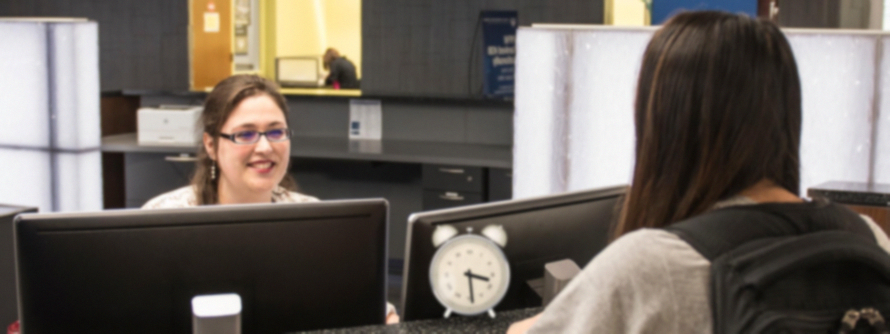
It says 3.29
